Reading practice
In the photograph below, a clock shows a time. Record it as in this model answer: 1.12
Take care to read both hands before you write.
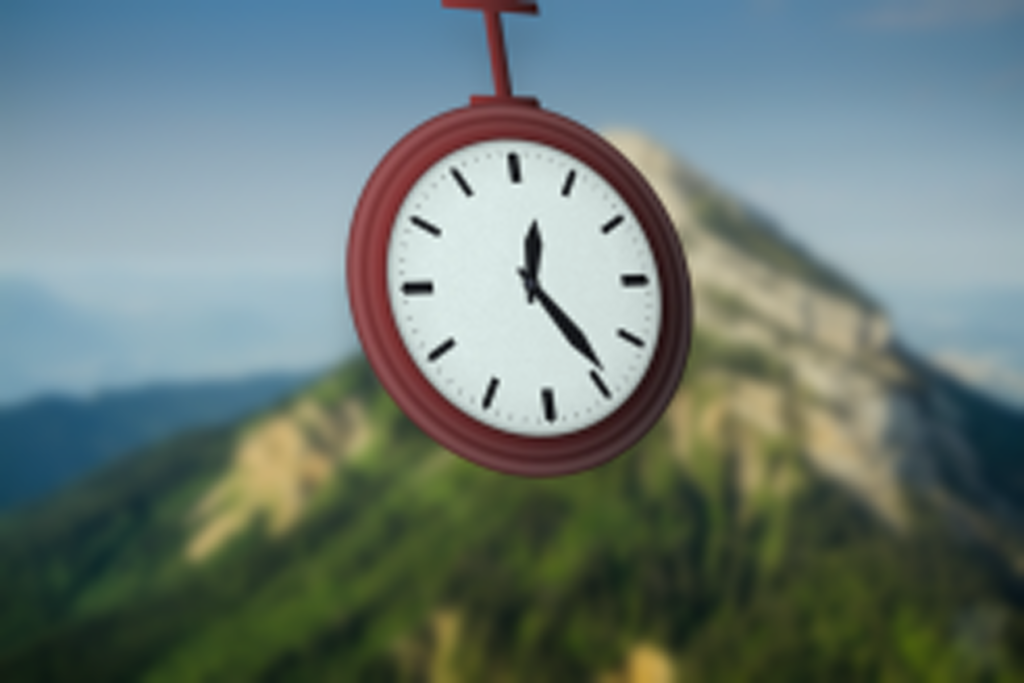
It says 12.24
